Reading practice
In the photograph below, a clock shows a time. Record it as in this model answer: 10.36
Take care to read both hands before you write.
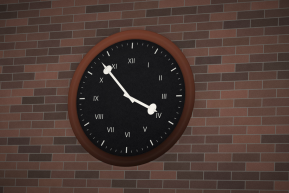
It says 3.53
